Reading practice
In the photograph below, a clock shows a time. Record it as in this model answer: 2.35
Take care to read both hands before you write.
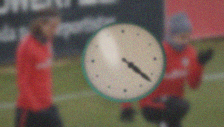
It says 4.22
